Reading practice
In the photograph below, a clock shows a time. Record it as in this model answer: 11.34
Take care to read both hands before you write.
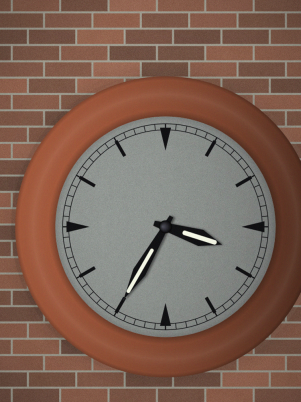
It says 3.35
